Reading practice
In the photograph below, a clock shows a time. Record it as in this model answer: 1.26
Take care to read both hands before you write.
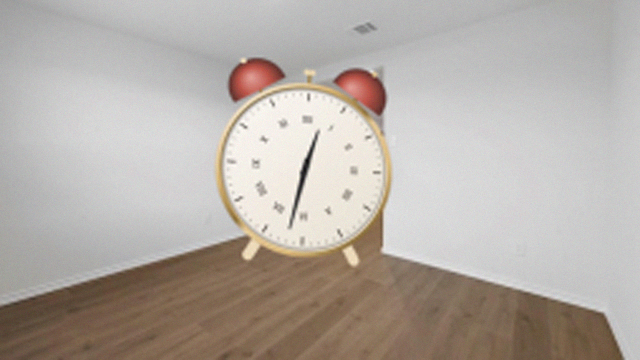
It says 12.32
